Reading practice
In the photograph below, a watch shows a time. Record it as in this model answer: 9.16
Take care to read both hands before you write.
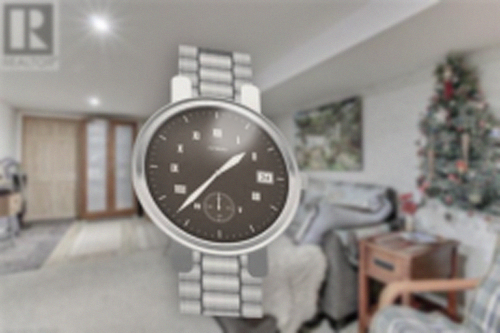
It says 1.37
